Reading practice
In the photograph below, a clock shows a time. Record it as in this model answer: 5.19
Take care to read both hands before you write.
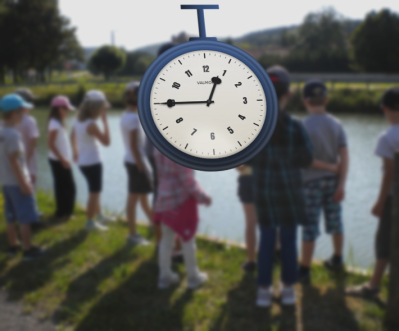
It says 12.45
